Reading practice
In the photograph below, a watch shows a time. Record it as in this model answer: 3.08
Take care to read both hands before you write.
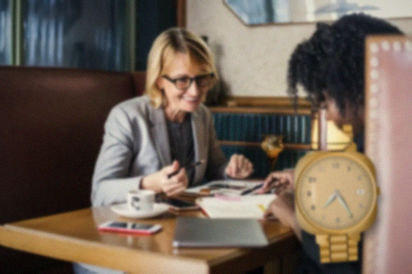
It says 7.25
